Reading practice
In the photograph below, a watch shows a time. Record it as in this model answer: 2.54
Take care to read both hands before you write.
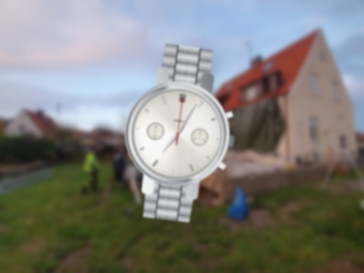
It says 7.04
